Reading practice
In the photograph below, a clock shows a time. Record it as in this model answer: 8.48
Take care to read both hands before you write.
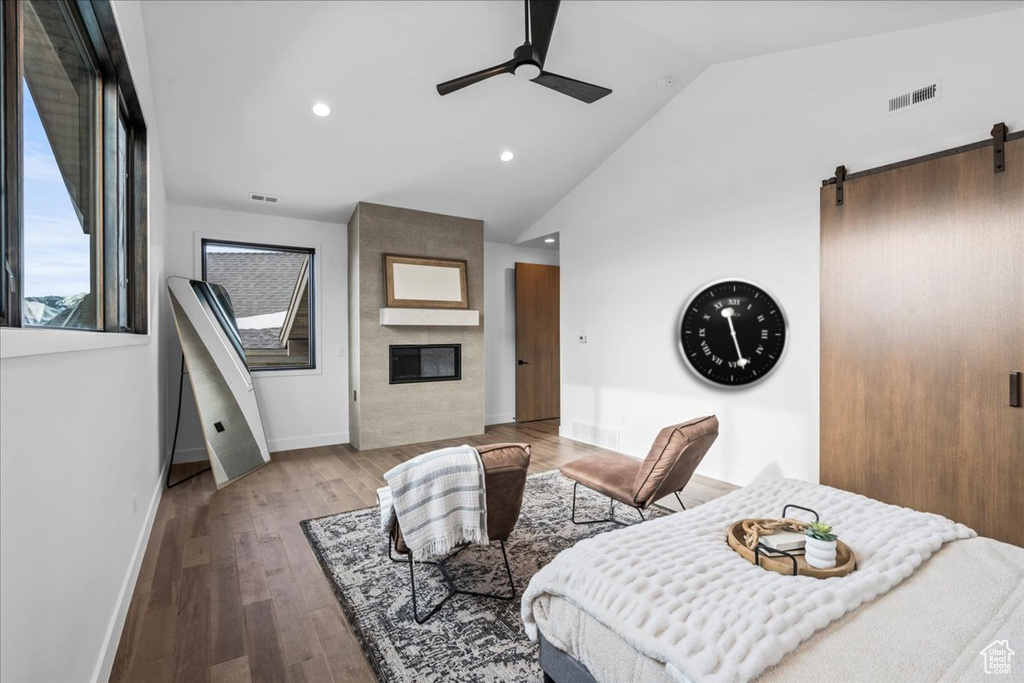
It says 11.27
